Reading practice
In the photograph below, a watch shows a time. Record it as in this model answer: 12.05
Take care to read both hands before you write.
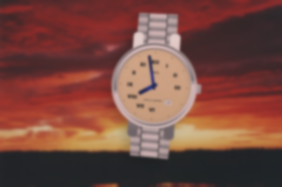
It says 7.58
